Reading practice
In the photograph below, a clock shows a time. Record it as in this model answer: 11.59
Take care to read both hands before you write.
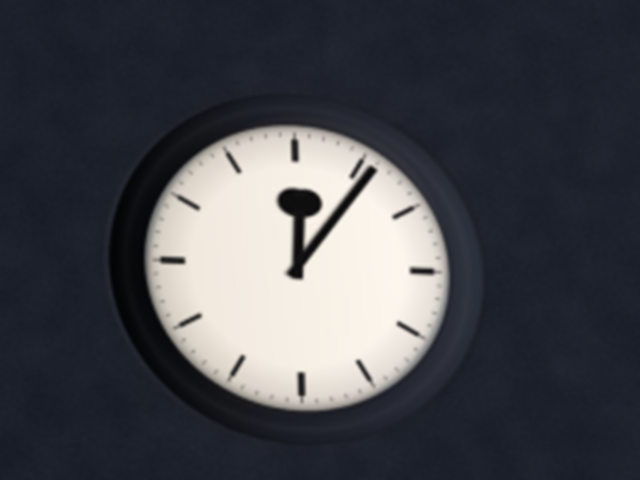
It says 12.06
